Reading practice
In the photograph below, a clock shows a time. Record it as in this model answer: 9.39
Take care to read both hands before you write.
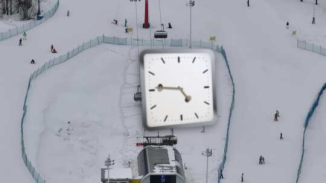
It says 4.46
